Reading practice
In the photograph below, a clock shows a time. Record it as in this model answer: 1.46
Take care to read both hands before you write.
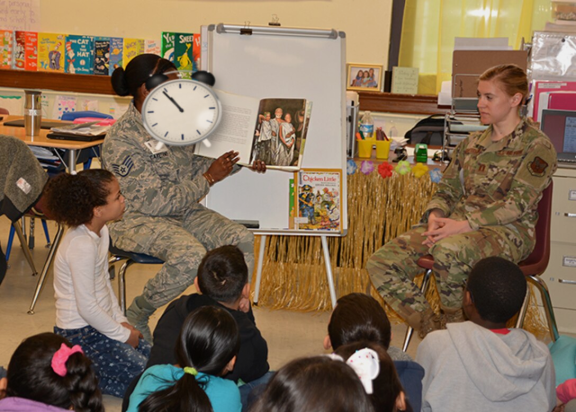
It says 10.54
